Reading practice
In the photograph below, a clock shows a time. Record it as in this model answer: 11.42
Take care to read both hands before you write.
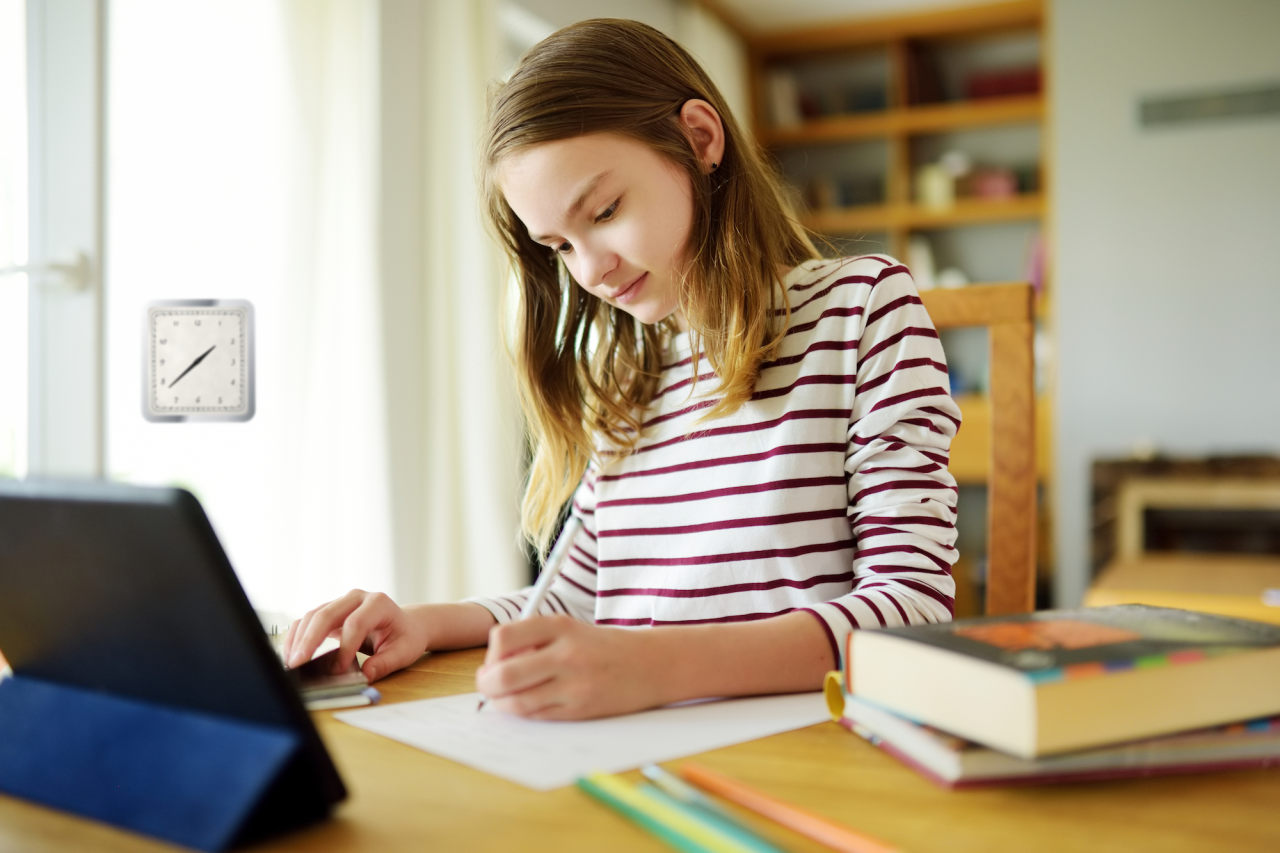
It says 1.38
